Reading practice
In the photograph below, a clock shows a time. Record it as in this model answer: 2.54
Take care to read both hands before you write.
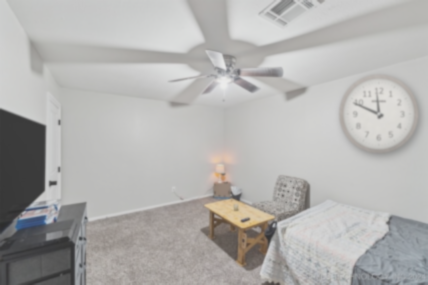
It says 11.49
